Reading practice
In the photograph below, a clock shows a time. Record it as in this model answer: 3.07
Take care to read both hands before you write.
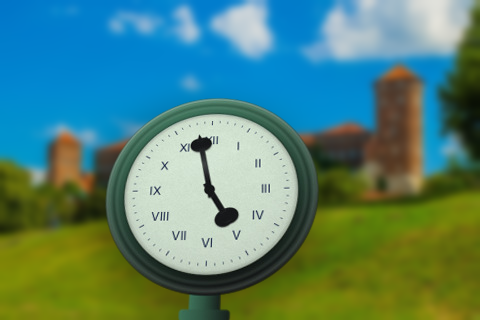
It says 4.58
